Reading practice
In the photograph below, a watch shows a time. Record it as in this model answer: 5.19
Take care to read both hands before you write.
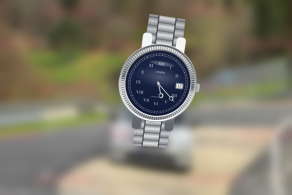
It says 5.22
